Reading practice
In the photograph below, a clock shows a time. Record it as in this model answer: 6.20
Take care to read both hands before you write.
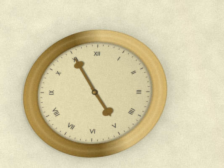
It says 4.55
